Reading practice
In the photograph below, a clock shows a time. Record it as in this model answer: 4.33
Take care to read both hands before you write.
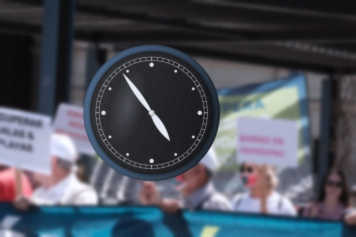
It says 4.54
